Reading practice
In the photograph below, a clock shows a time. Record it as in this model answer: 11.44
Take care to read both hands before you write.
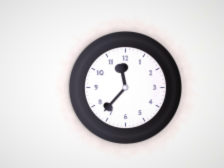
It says 11.37
